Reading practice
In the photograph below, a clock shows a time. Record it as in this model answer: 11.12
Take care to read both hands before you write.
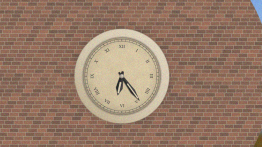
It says 6.24
